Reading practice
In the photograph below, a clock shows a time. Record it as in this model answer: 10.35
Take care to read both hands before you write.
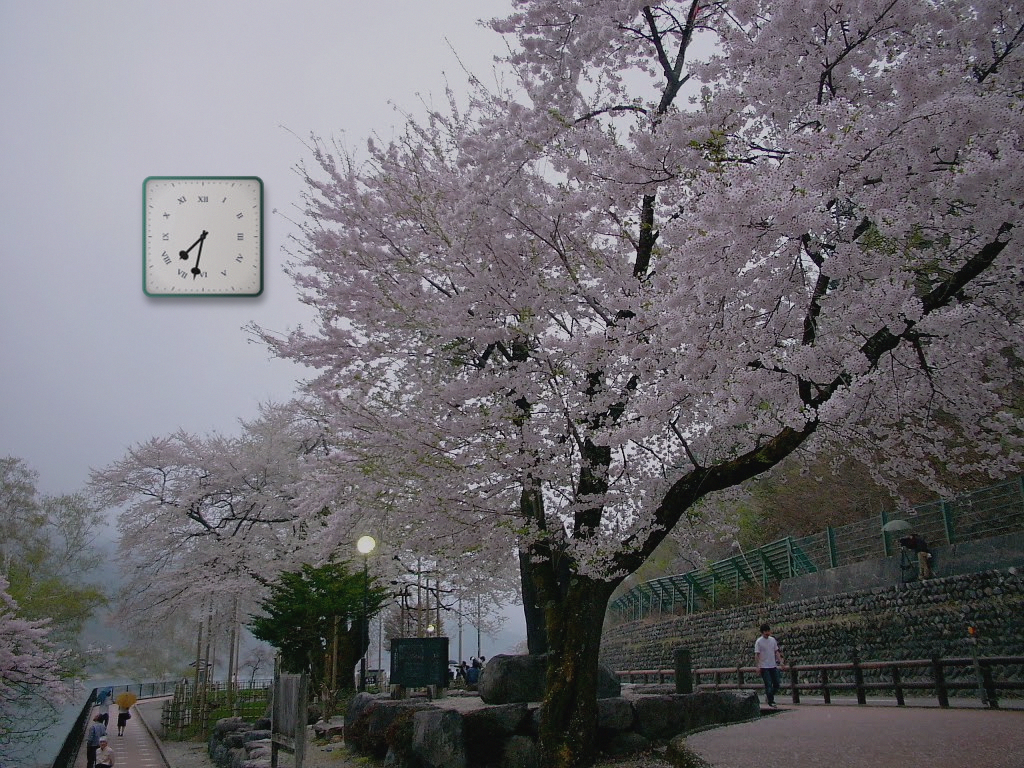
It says 7.32
